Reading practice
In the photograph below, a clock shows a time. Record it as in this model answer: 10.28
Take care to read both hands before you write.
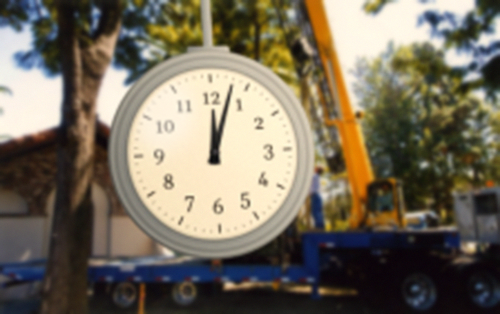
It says 12.03
